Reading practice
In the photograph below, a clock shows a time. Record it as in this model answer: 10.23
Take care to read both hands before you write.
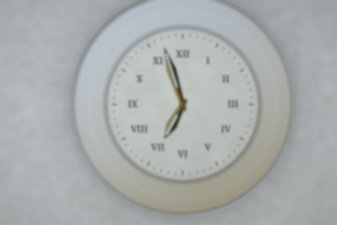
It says 6.57
